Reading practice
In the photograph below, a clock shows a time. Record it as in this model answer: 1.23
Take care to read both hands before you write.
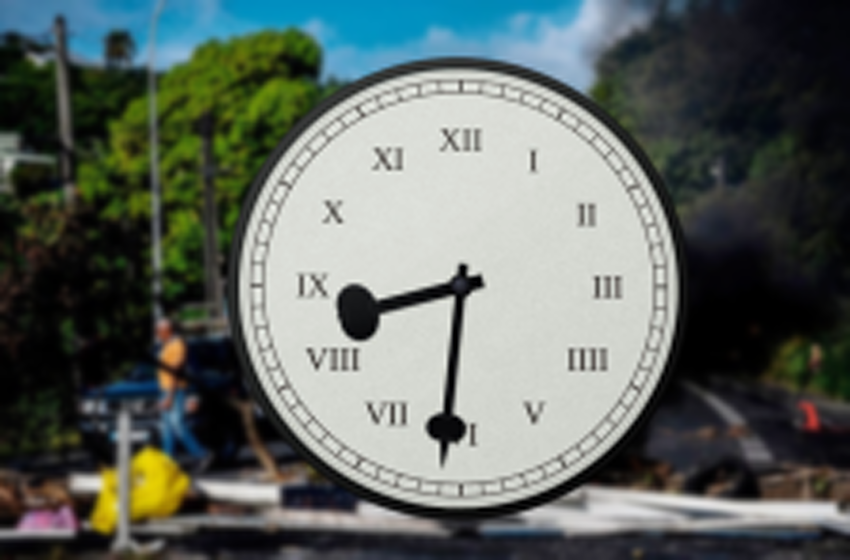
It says 8.31
